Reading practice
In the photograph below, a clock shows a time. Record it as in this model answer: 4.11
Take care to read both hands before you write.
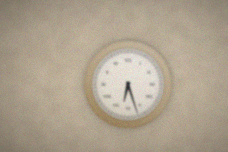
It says 6.27
